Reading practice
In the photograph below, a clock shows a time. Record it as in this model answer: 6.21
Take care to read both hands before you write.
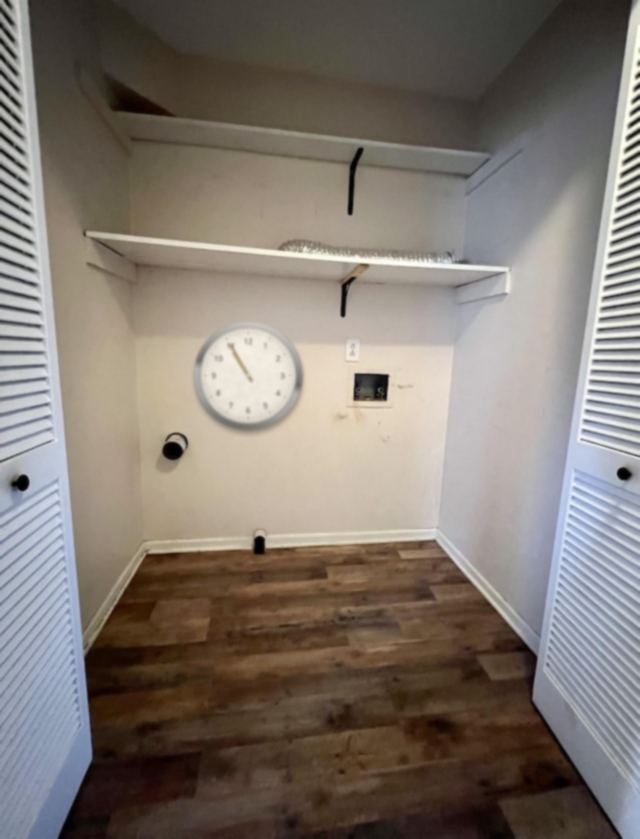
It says 10.55
